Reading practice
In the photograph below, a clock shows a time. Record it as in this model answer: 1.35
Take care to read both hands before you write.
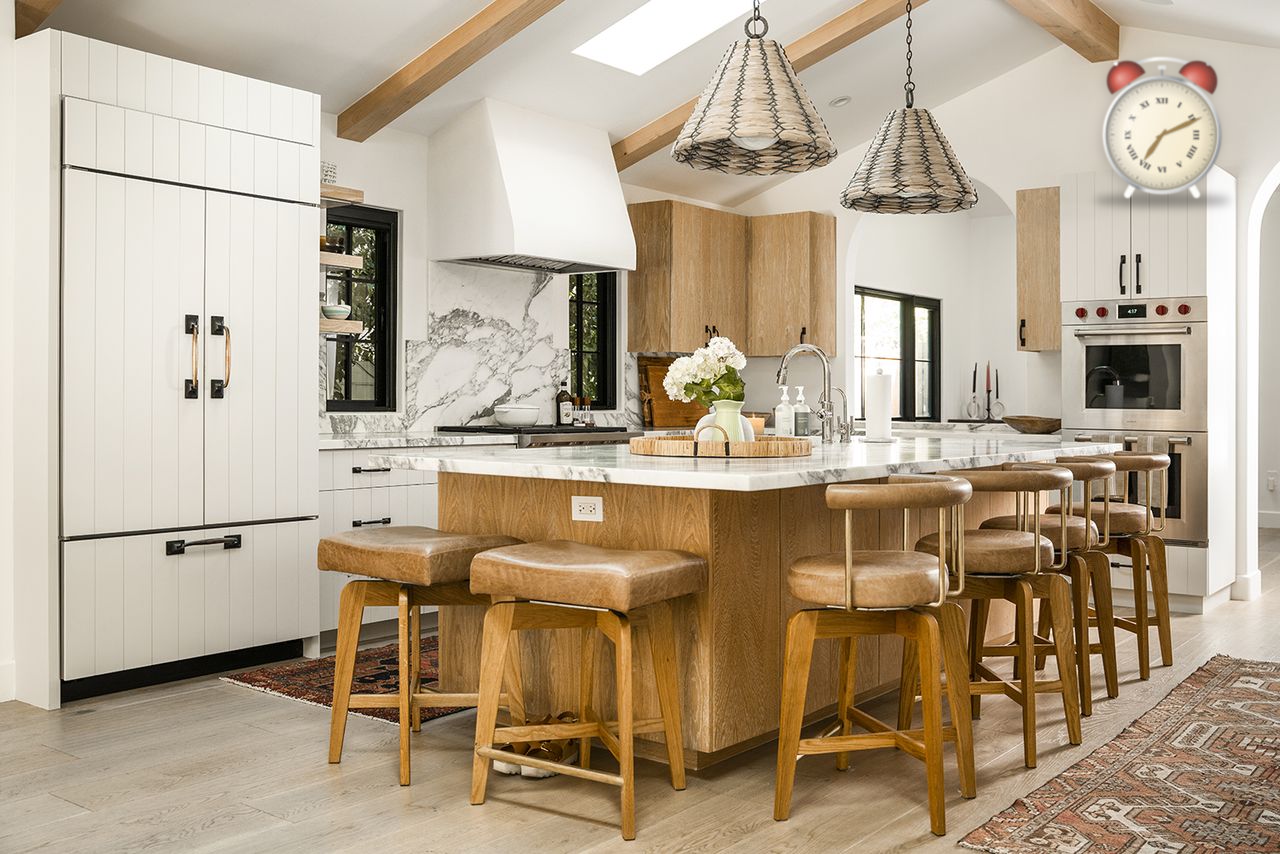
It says 7.11
